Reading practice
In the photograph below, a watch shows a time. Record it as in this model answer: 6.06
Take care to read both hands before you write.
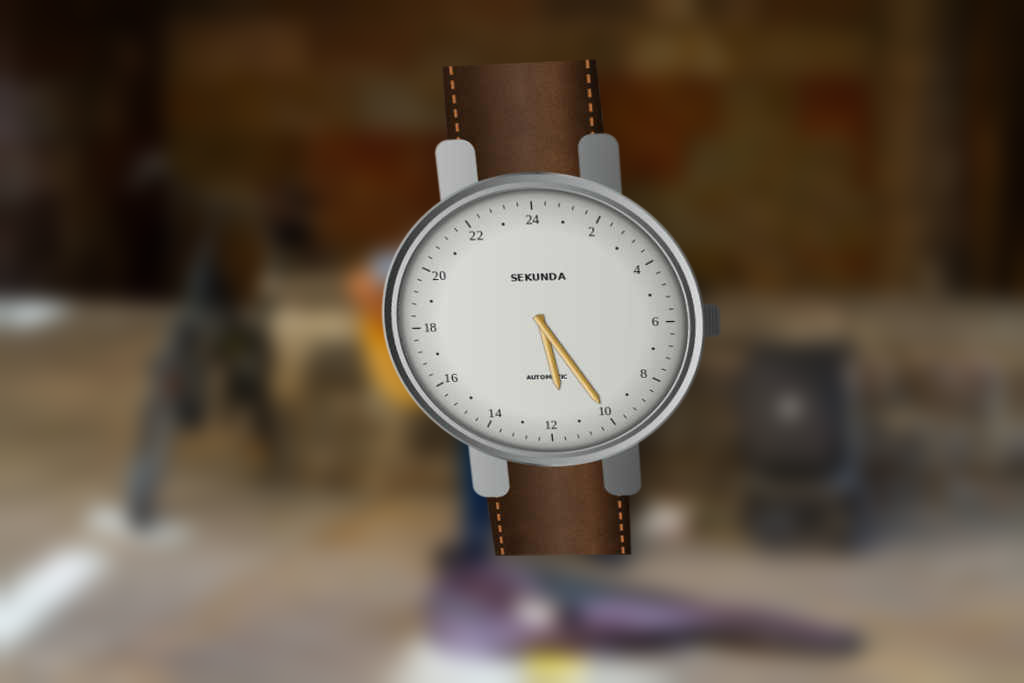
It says 11.25
